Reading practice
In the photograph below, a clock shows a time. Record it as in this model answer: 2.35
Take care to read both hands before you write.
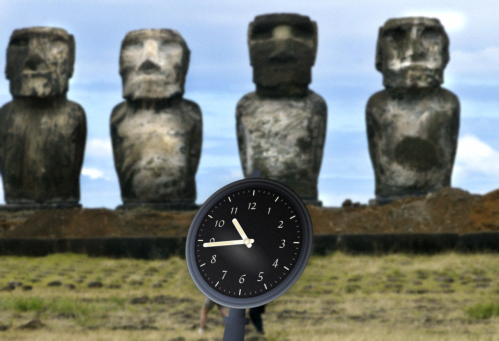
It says 10.44
